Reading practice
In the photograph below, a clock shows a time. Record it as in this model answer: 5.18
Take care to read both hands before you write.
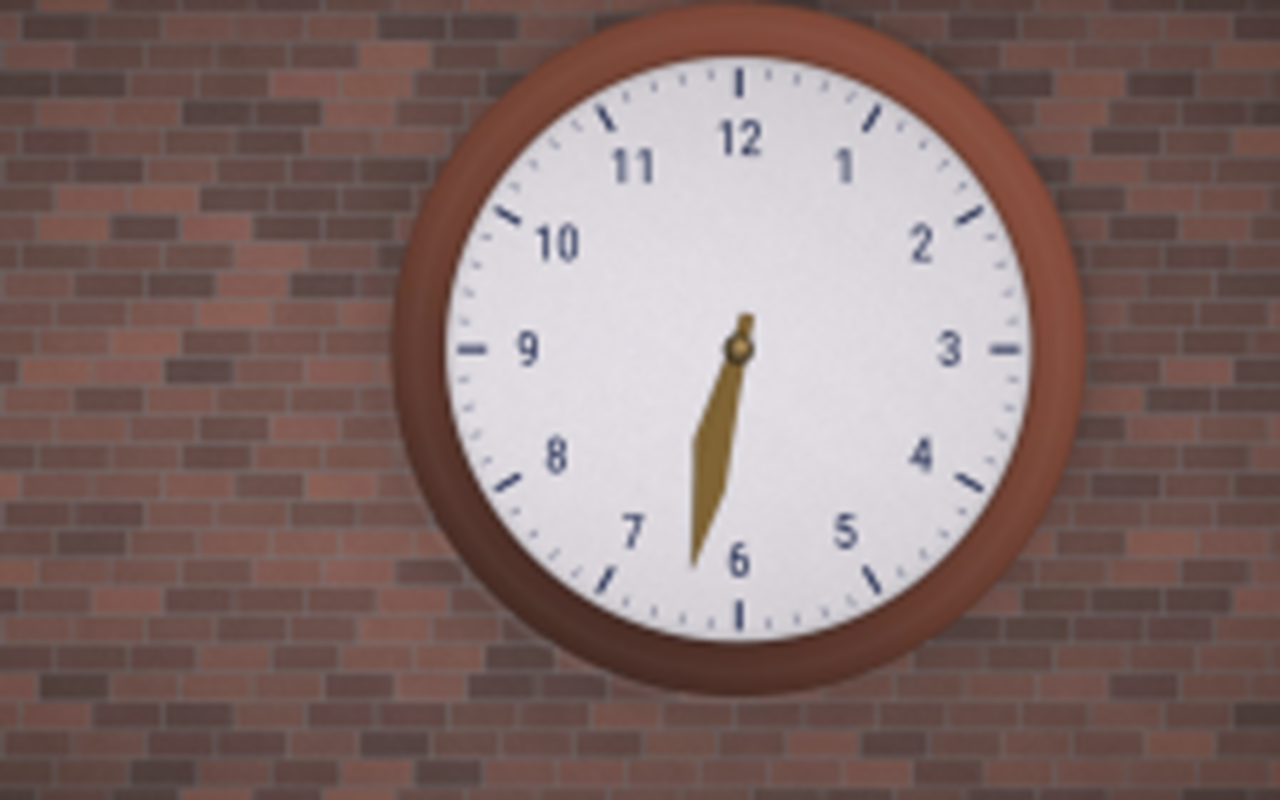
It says 6.32
